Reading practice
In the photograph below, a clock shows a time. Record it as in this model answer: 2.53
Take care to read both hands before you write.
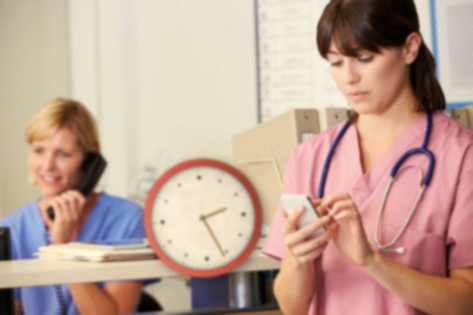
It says 2.26
